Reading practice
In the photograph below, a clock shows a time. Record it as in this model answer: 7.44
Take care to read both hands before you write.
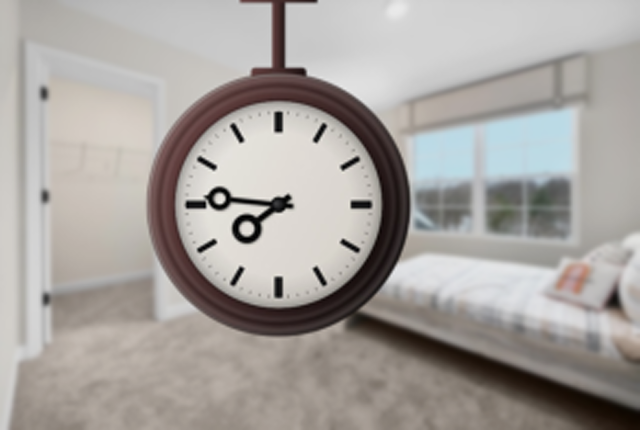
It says 7.46
